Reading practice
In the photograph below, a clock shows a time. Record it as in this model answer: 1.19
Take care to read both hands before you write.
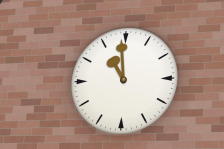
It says 10.59
